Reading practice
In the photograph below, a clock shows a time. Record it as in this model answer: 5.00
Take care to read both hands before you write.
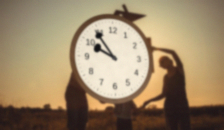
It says 9.54
